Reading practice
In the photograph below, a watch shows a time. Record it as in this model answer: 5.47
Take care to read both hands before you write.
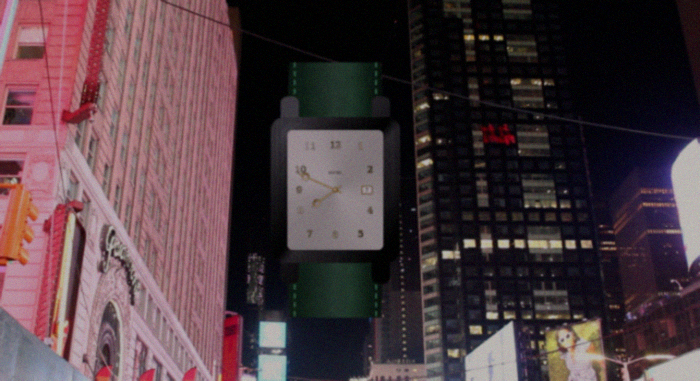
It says 7.49
